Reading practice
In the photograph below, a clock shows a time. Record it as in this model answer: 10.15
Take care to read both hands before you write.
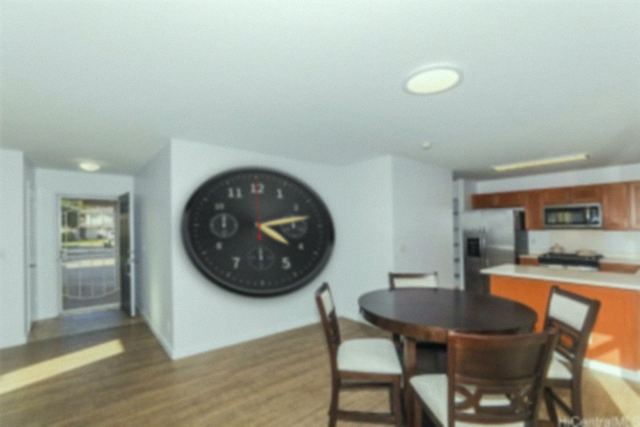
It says 4.13
